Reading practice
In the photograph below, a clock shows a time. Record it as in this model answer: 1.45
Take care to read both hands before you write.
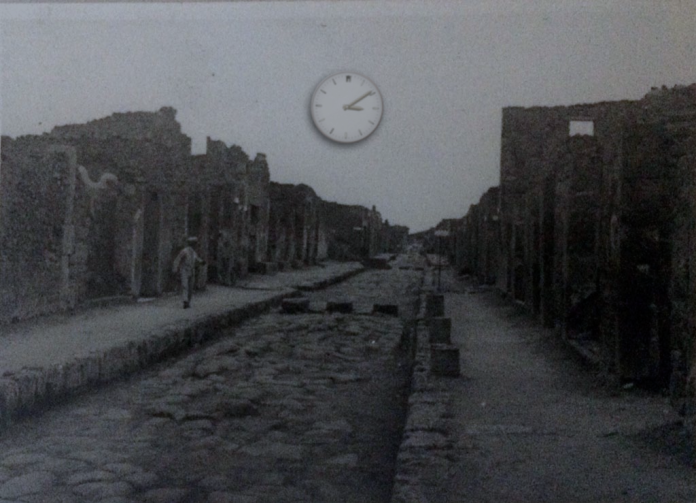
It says 3.09
